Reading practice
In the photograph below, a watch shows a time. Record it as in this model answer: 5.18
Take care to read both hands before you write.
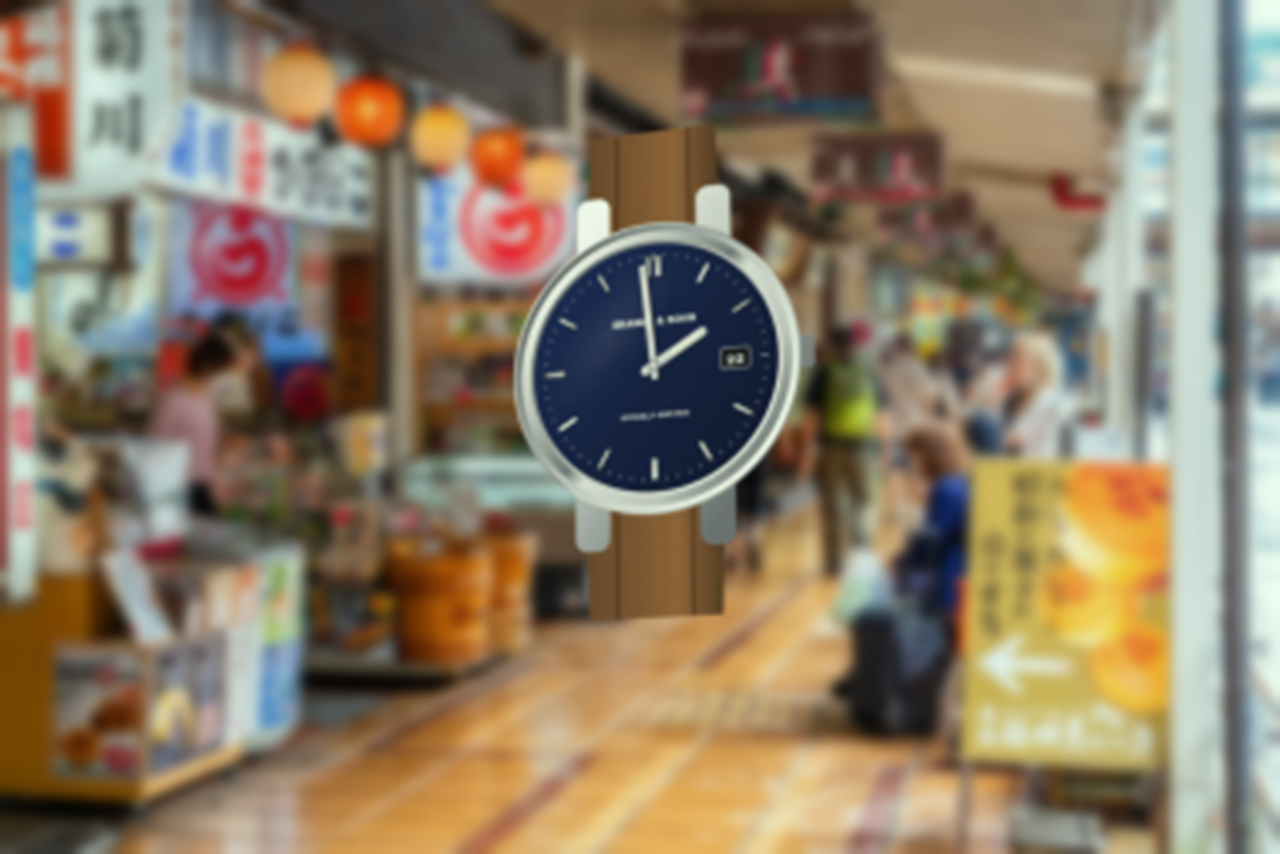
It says 1.59
